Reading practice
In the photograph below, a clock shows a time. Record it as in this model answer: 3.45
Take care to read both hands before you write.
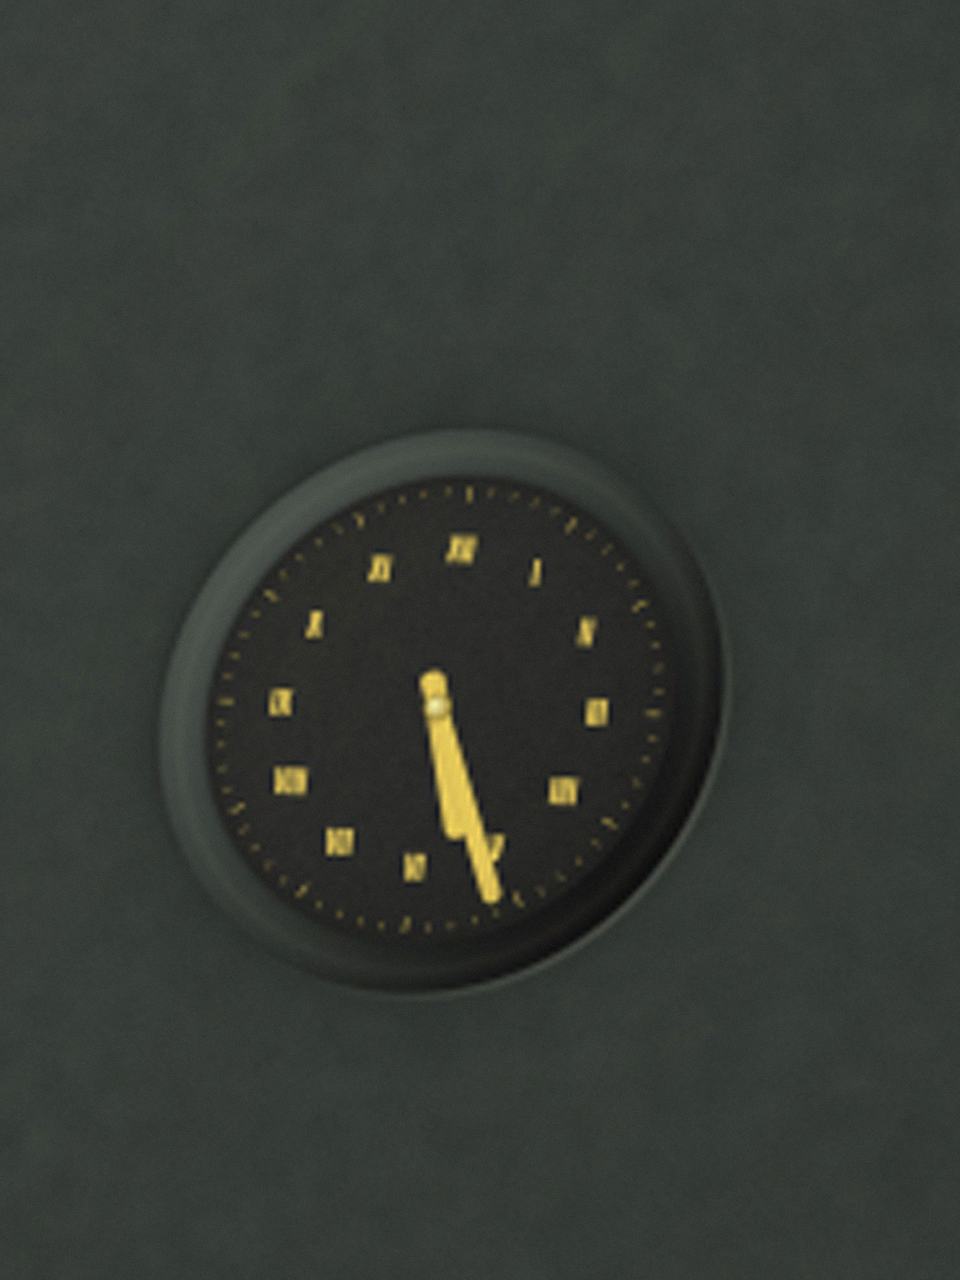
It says 5.26
